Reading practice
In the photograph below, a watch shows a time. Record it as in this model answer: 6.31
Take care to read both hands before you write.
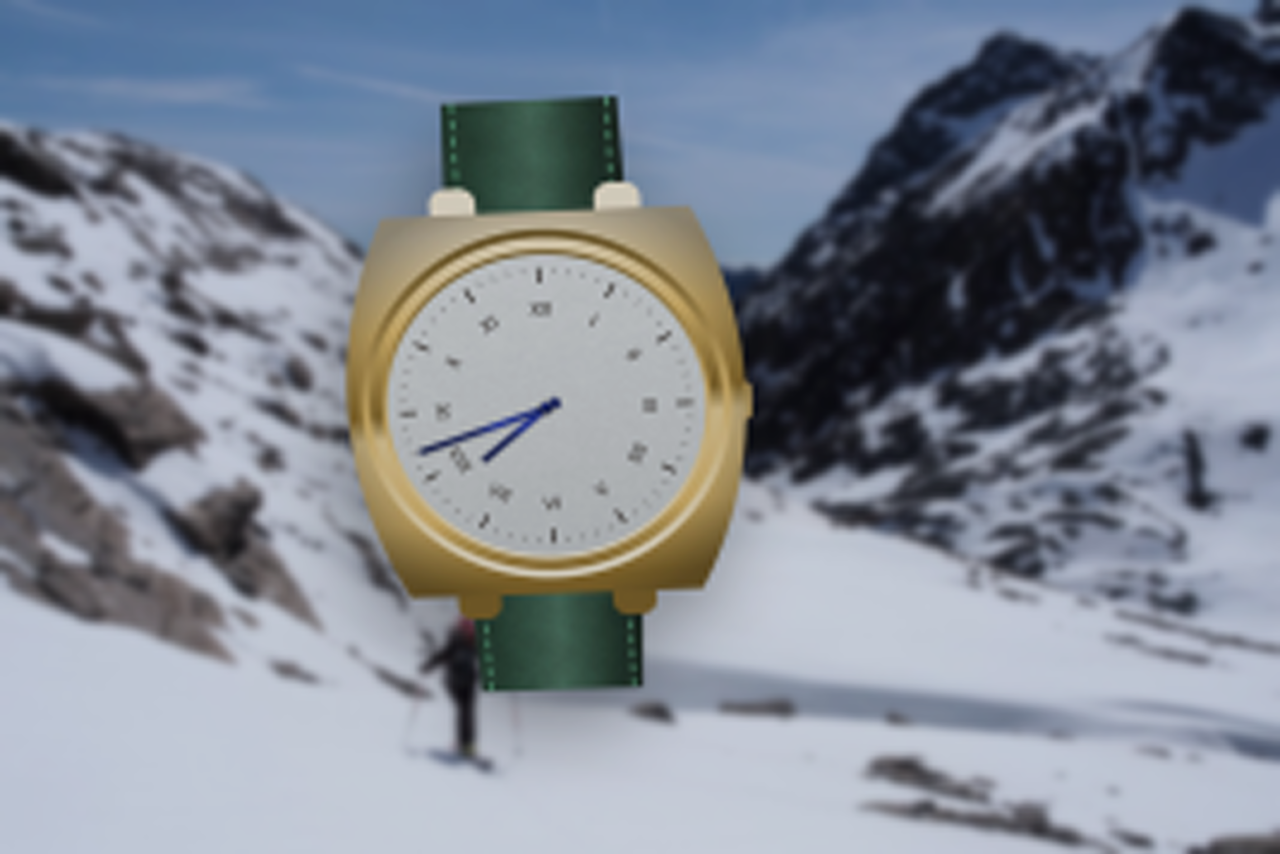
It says 7.42
